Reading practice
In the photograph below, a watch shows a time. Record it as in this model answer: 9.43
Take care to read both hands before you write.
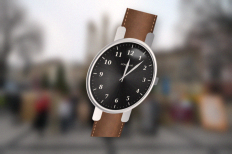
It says 12.07
